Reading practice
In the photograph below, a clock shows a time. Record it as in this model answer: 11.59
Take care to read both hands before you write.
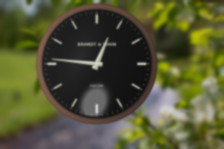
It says 12.46
